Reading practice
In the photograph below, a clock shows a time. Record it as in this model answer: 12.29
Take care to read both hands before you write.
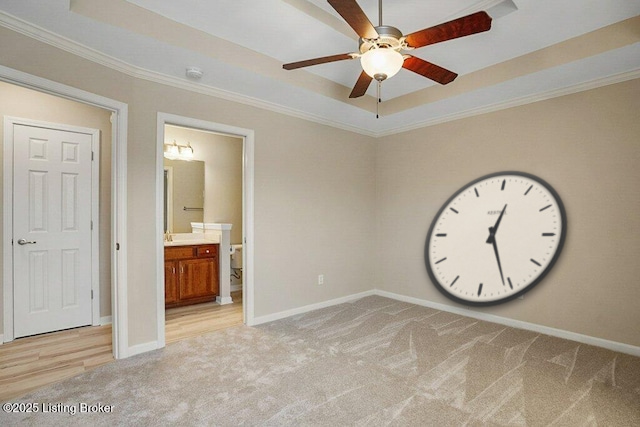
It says 12.26
